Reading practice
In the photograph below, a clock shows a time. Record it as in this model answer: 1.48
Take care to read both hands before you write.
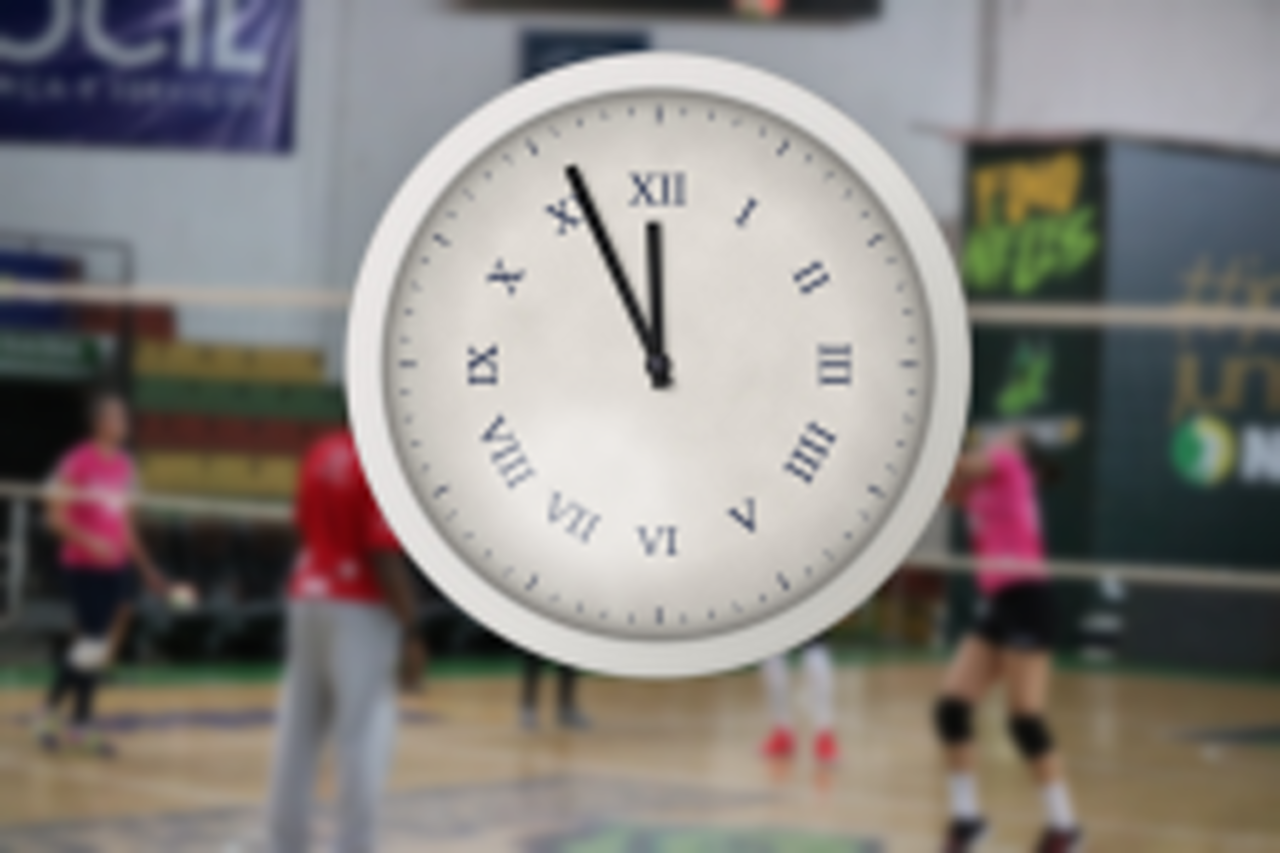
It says 11.56
